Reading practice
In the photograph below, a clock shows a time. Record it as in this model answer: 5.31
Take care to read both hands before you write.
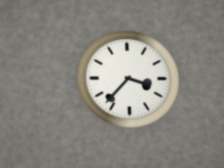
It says 3.37
